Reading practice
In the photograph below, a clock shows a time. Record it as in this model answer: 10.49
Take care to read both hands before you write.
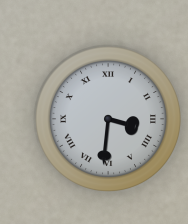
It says 3.31
